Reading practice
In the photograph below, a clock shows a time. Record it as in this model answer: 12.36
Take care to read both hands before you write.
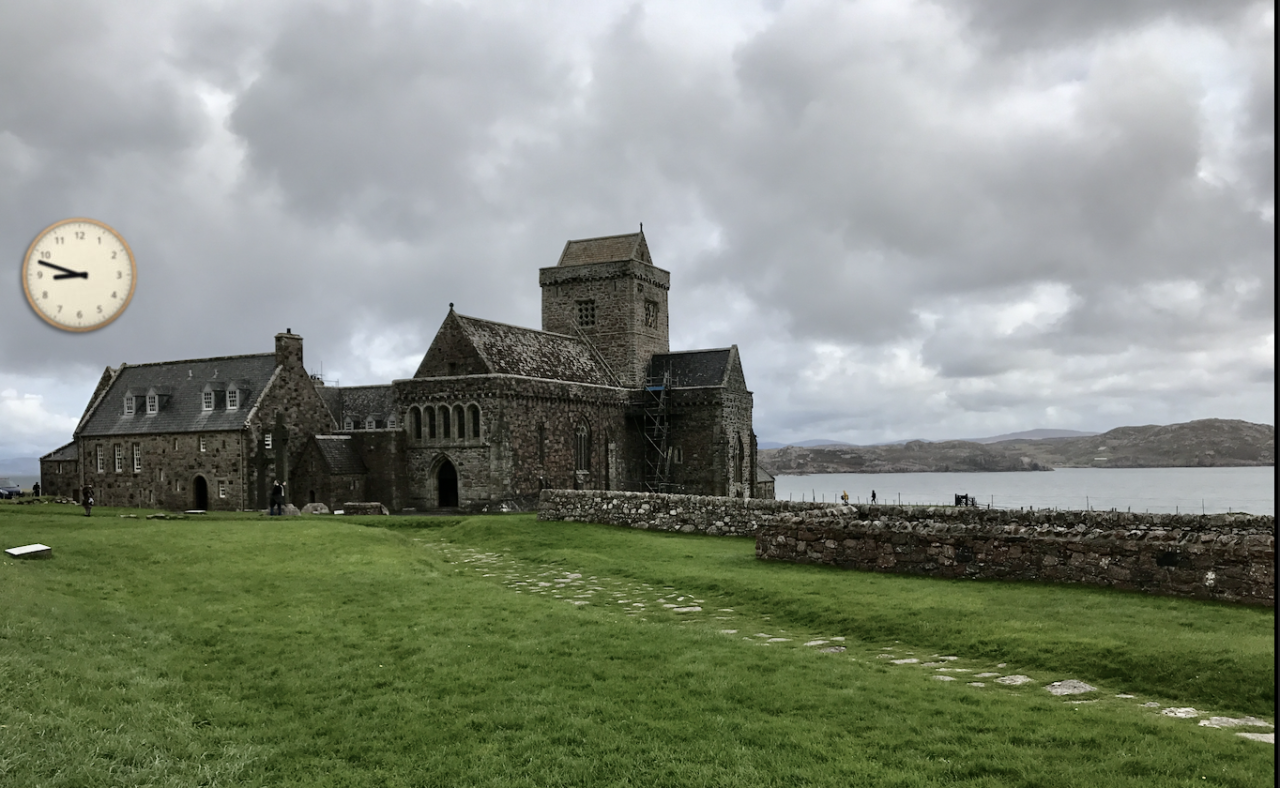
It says 8.48
